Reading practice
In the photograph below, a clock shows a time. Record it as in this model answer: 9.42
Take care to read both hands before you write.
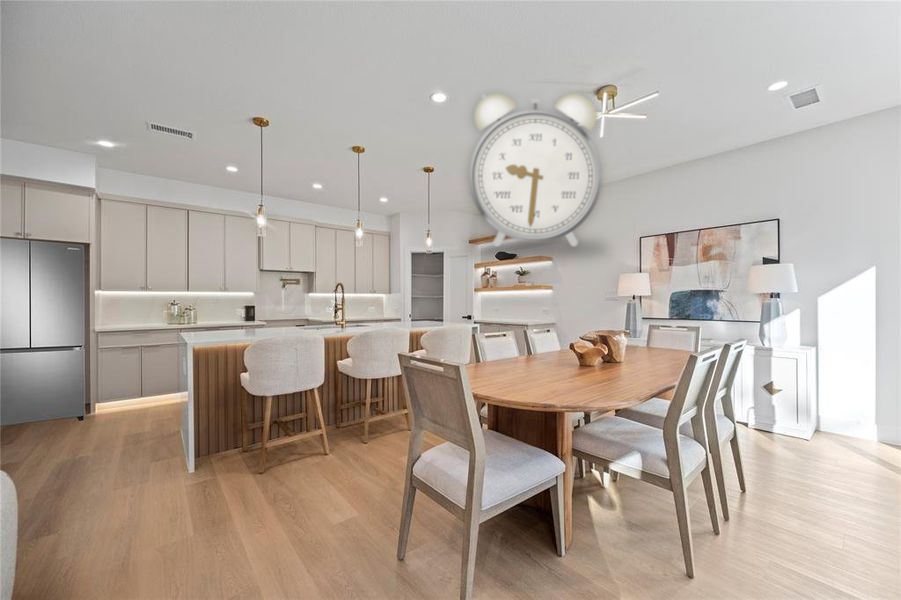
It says 9.31
